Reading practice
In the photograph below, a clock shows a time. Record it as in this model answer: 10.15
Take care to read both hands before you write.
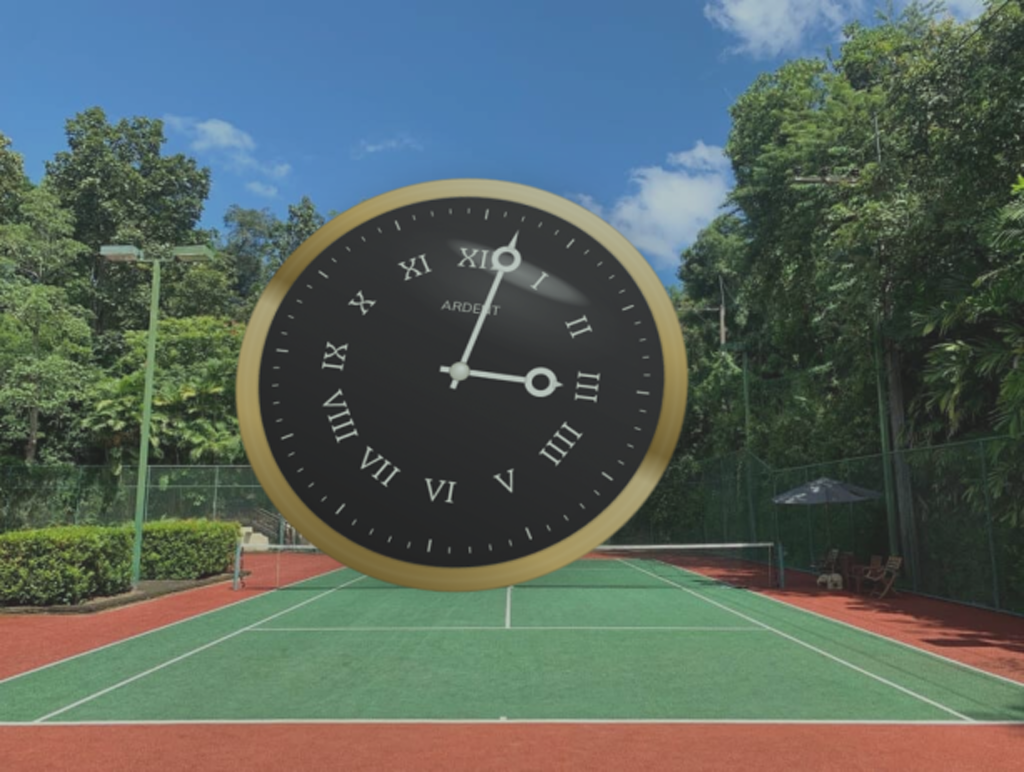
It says 3.02
